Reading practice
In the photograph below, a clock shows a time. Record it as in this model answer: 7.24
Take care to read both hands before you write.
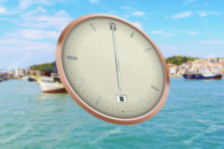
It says 6.00
